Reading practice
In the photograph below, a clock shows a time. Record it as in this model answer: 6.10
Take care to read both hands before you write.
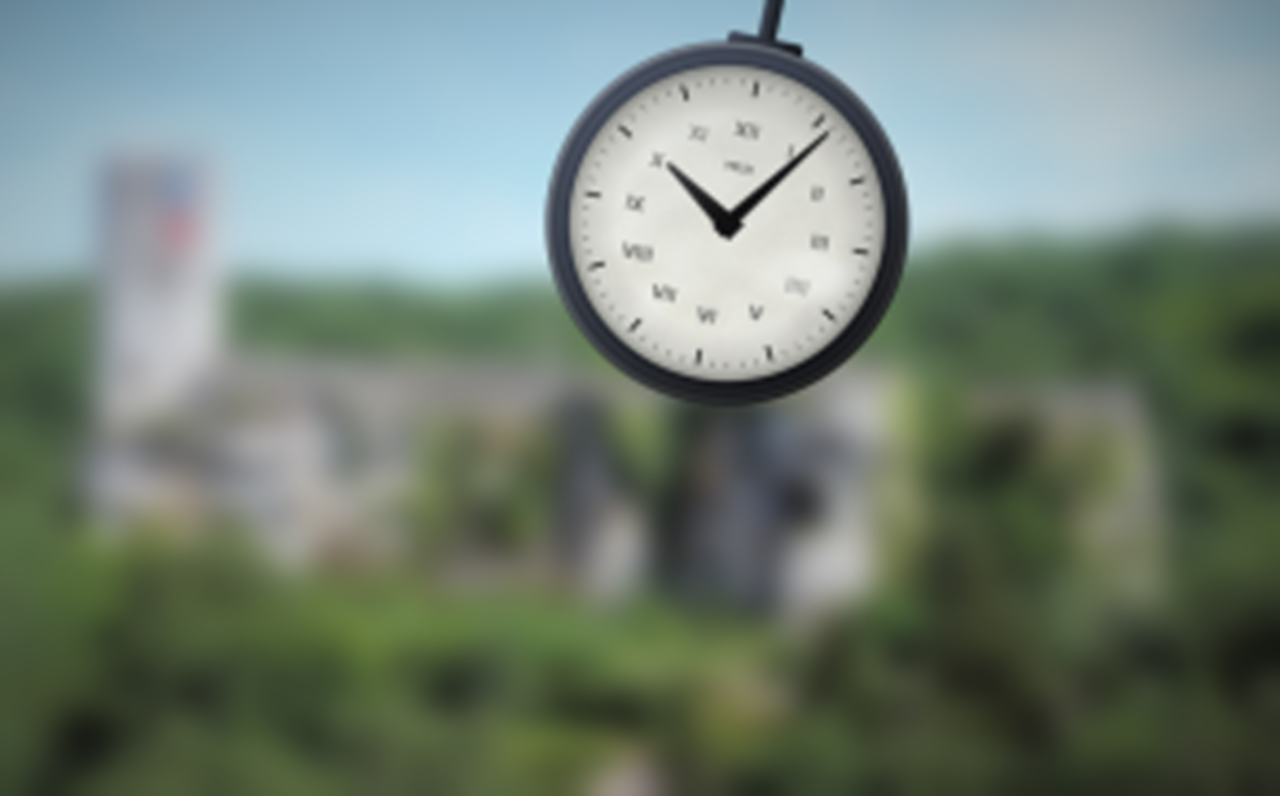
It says 10.06
